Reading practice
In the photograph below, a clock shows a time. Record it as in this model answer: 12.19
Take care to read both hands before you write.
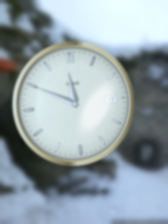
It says 11.50
